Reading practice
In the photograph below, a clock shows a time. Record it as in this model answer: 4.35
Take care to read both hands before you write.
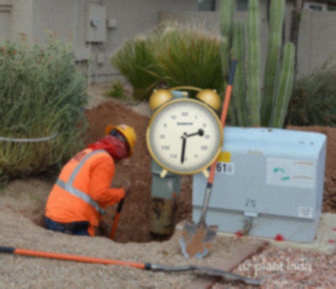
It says 2.31
